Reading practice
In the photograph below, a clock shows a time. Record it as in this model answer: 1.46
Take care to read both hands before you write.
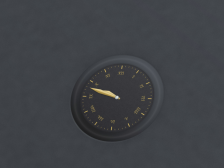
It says 9.48
